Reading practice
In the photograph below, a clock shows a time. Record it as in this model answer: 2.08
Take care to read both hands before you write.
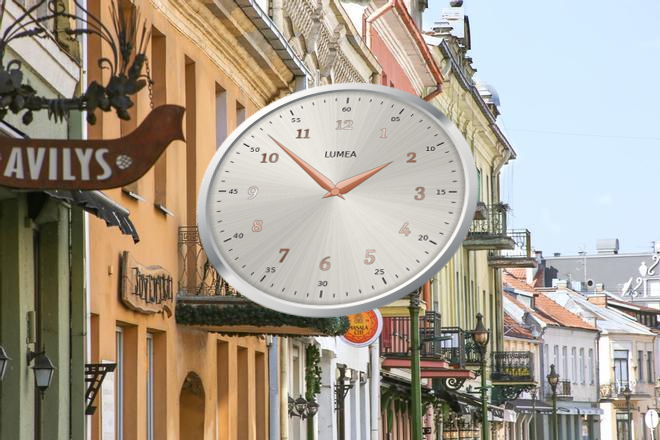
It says 1.52
